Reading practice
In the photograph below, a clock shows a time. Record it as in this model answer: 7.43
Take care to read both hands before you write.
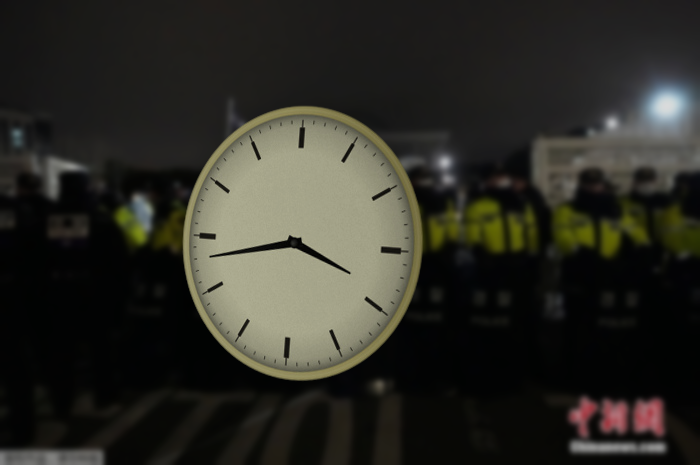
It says 3.43
